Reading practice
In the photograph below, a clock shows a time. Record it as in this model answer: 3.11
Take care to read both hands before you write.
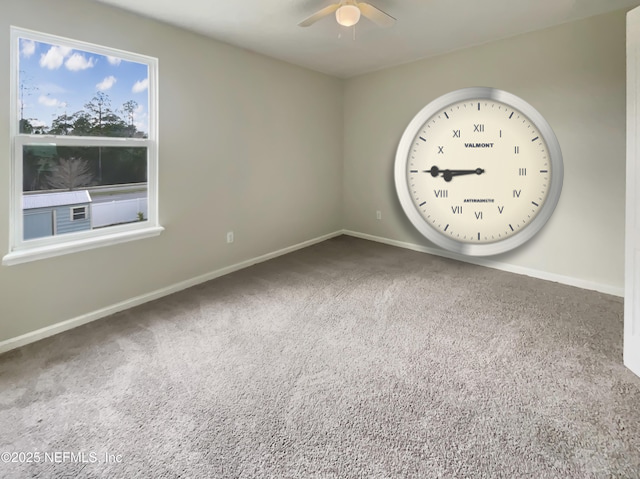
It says 8.45
